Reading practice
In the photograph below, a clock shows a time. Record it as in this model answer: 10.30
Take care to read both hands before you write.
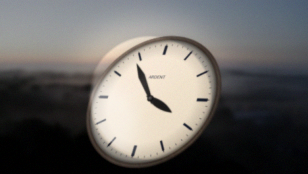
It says 3.54
